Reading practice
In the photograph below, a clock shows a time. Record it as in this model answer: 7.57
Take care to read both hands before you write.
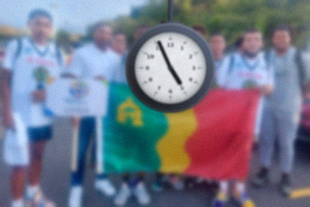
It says 4.56
